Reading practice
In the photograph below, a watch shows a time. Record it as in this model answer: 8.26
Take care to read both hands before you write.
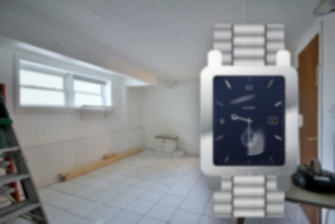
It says 9.30
